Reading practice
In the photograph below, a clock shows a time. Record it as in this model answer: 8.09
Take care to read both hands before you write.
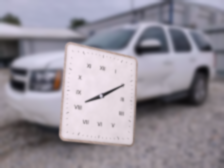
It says 8.10
